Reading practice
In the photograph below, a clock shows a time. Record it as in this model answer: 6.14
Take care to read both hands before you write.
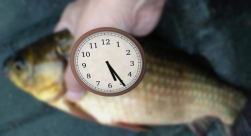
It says 5.25
